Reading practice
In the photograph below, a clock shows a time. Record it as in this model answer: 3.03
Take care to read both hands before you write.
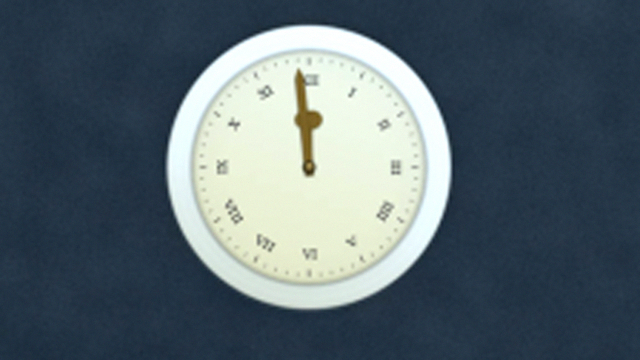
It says 11.59
